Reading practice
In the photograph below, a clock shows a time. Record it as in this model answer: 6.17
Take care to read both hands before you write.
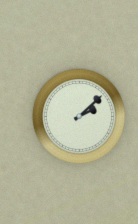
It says 2.08
